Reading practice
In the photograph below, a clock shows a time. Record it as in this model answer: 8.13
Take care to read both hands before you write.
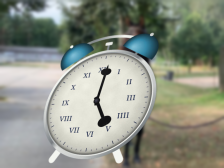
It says 5.01
